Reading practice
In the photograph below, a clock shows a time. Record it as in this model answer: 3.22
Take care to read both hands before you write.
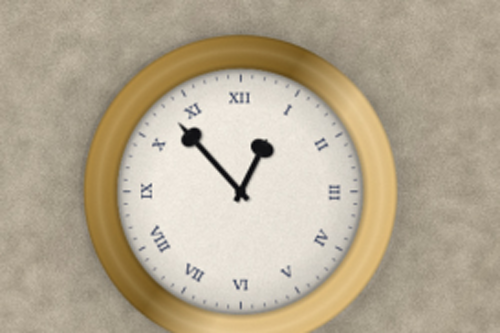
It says 12.53
